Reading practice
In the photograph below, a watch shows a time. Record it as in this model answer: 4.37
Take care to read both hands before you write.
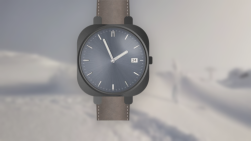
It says 1.56
